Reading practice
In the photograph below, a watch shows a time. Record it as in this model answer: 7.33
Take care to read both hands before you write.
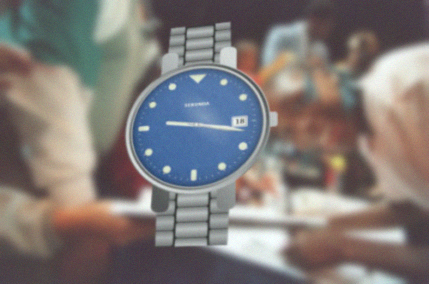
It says 9.17
